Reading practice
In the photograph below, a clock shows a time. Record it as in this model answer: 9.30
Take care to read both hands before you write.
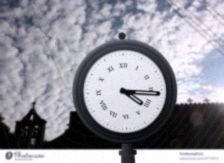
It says 4.16
